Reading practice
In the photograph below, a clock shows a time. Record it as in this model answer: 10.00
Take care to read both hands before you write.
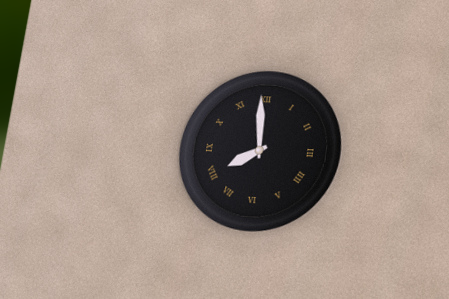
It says 7.59
